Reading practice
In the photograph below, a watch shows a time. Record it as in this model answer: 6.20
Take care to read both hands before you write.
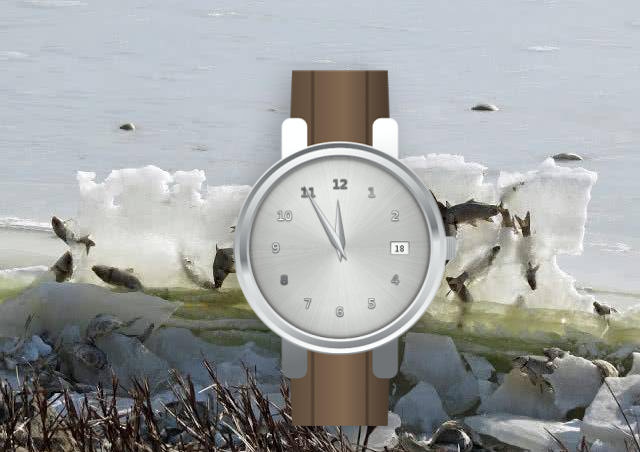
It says 11.55
